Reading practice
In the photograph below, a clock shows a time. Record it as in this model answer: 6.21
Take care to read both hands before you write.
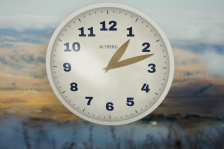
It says 1.12
